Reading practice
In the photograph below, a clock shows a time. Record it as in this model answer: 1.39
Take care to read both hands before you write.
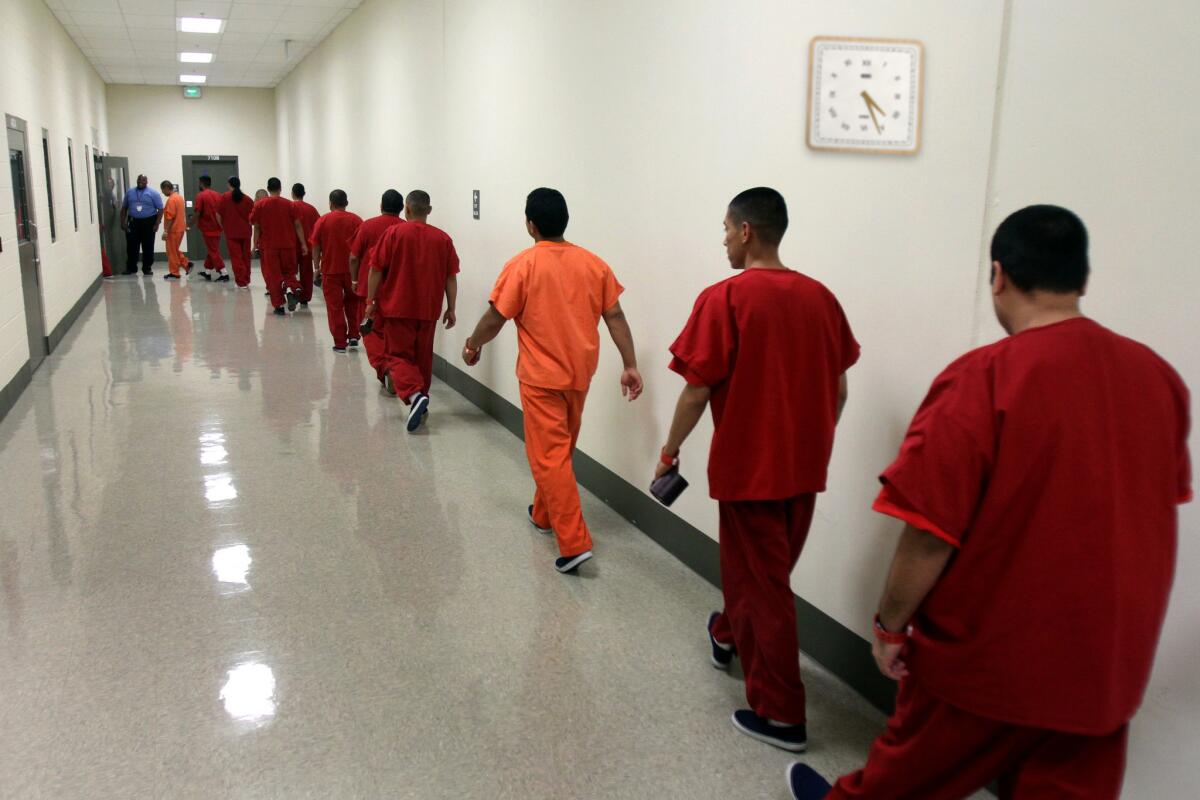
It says 4.26
